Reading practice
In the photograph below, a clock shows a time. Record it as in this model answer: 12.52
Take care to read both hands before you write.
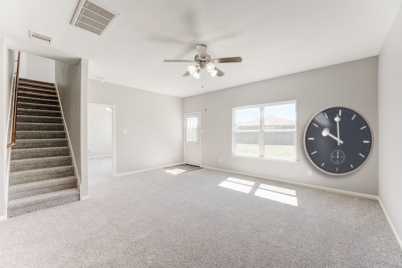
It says 9.59
